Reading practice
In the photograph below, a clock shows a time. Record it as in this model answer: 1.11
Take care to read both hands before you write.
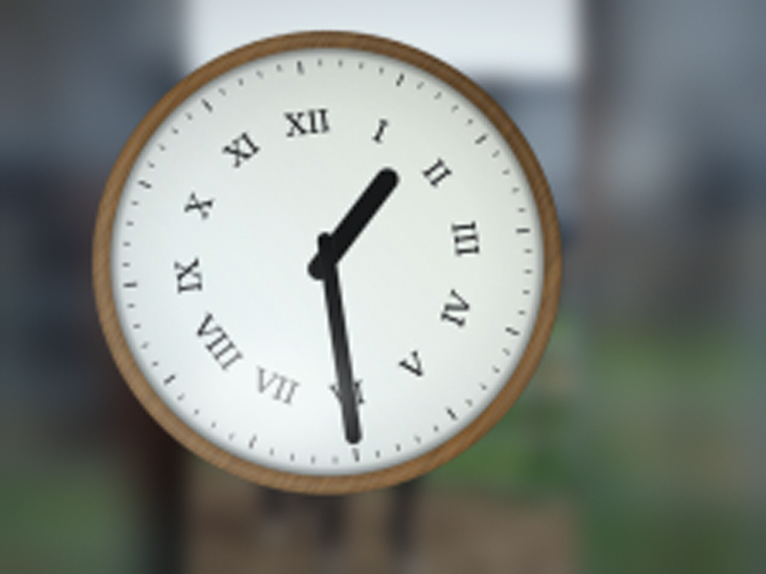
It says 1.30
